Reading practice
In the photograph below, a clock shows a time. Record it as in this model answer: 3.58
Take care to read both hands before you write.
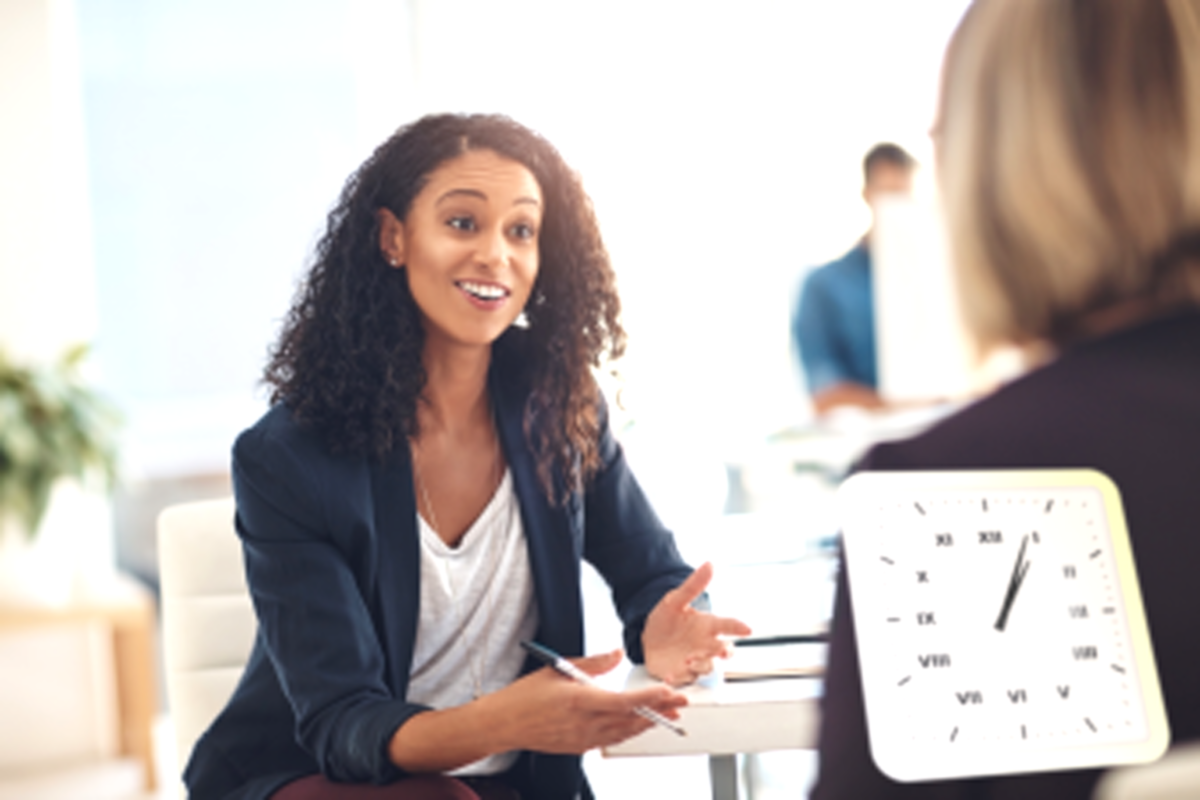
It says 1.04
